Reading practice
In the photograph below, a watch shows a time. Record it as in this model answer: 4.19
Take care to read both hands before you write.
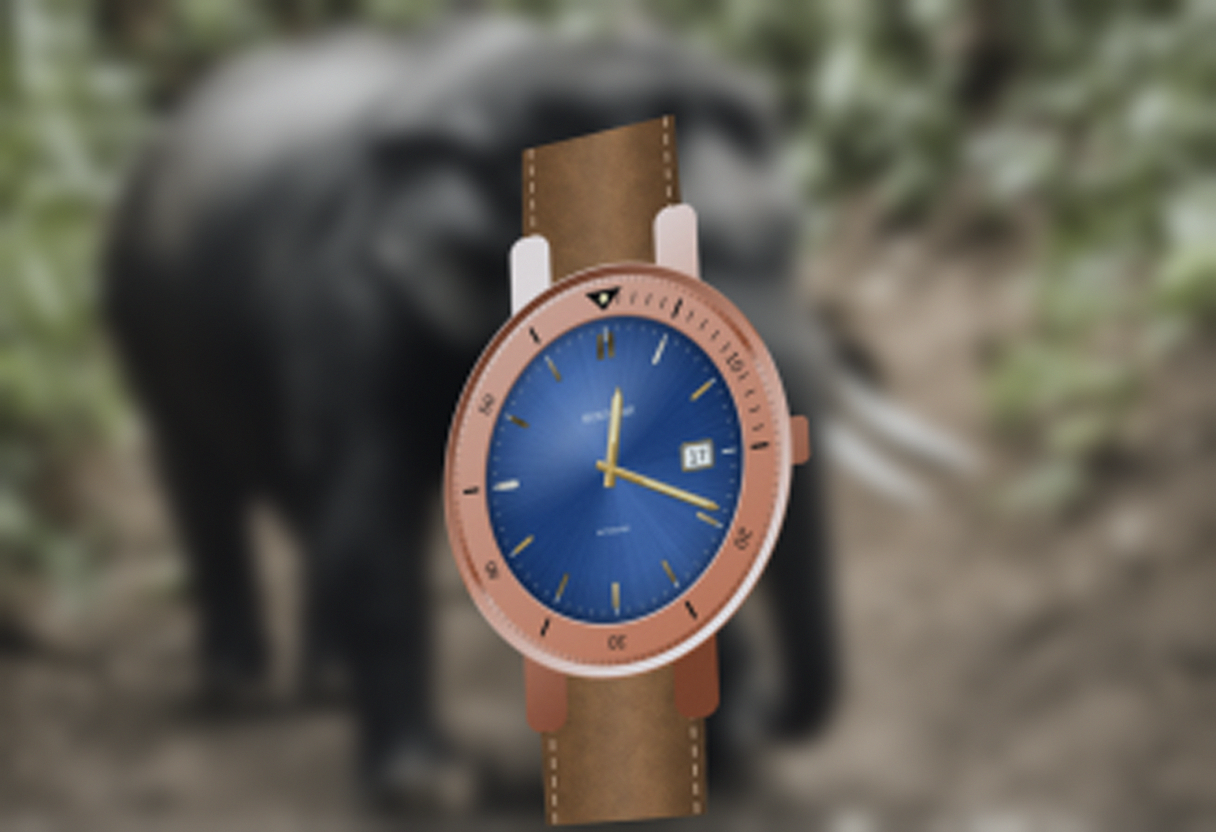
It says 12.19
